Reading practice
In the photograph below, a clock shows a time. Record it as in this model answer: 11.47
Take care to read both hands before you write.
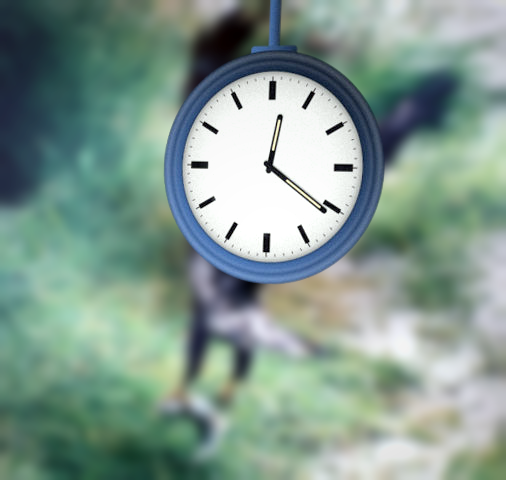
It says 12.21
